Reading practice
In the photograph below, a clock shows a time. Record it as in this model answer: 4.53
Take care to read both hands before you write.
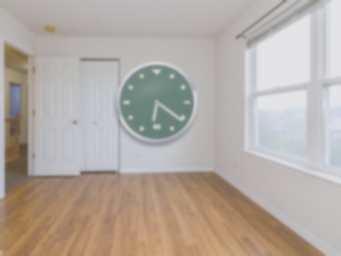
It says 6.21
